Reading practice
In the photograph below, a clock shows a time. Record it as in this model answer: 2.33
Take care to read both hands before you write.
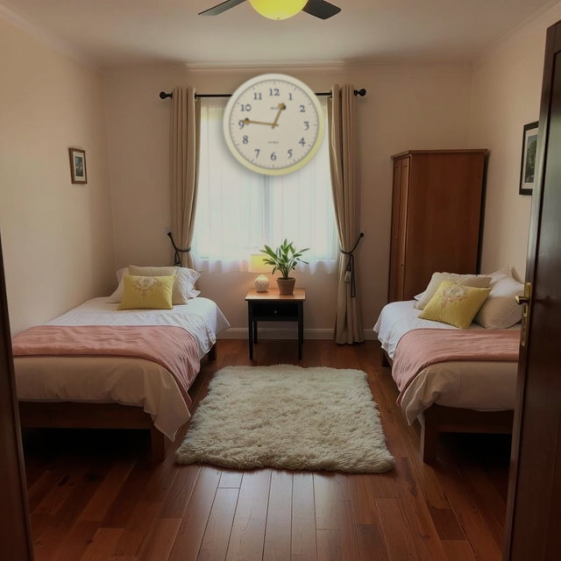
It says 12.46
